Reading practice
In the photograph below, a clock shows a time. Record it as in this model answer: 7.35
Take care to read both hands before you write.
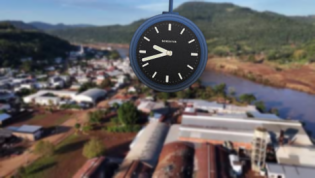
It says 9.42
